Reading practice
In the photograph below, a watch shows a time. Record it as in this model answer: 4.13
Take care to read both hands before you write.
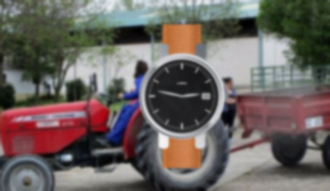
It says 2.47
